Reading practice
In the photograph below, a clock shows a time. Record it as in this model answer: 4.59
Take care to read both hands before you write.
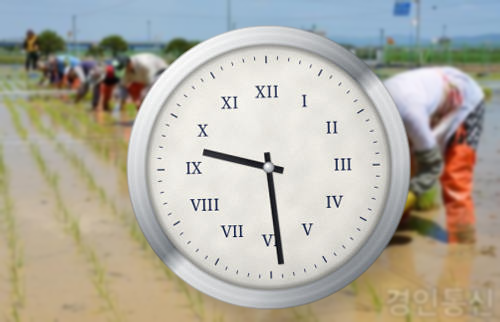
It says 9.29
